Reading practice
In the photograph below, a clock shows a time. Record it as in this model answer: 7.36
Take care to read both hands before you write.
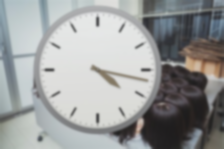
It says 4.17
